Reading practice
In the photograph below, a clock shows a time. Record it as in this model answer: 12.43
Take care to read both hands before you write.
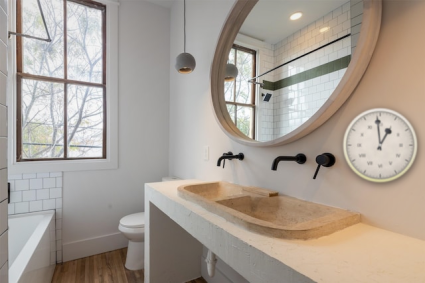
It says 12.59
